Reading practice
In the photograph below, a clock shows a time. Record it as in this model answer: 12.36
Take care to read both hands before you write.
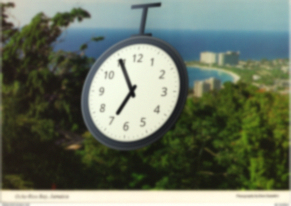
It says 6.55
